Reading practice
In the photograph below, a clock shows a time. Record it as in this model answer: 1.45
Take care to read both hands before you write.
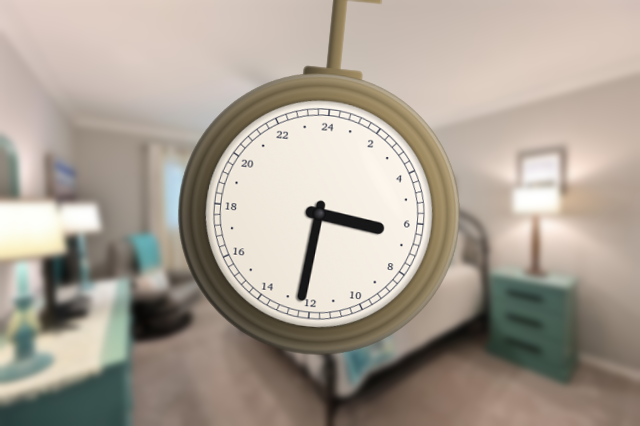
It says 6.31
